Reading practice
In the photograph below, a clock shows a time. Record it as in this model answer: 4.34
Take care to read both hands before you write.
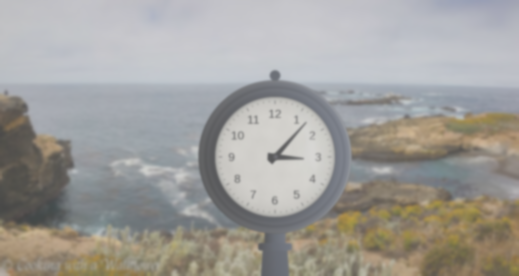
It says 3.07
